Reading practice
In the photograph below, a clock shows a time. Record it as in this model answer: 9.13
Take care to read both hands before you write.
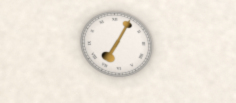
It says 7.05
